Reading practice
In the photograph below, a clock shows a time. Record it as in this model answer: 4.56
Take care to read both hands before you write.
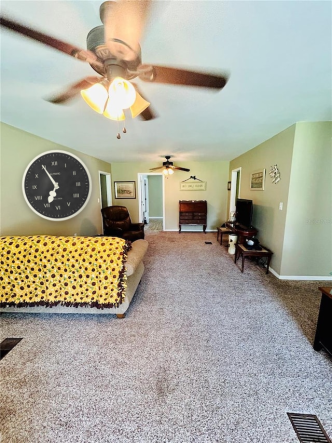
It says 6.55
